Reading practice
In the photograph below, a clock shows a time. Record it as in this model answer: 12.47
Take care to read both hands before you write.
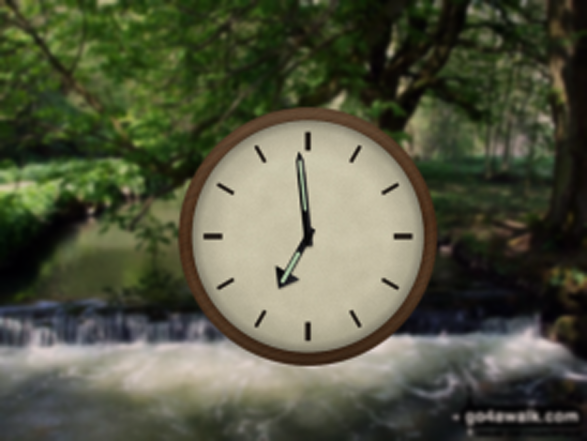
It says 6.59
